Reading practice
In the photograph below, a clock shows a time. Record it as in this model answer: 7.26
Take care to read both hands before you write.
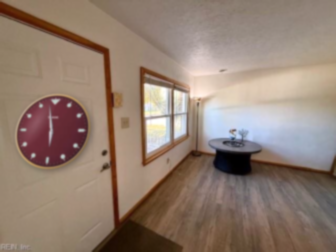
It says 5.58
